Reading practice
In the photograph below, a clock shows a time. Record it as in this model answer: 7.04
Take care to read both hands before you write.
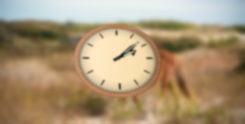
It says 2.08
